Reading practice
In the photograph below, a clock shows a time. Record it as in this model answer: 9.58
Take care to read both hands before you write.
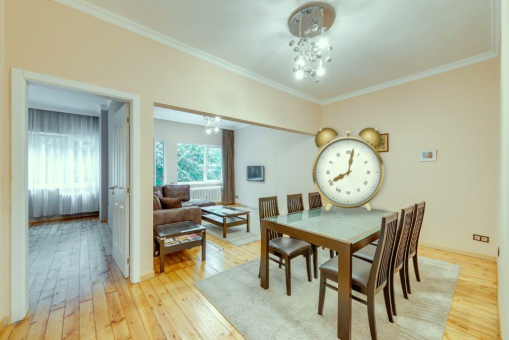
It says 8.02
